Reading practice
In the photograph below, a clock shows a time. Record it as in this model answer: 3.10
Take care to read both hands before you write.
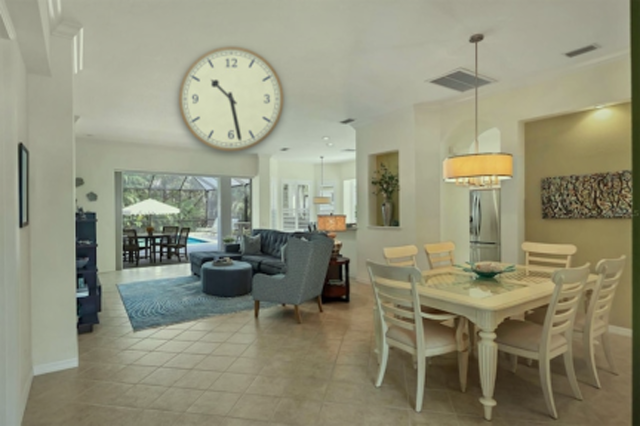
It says 10.28
